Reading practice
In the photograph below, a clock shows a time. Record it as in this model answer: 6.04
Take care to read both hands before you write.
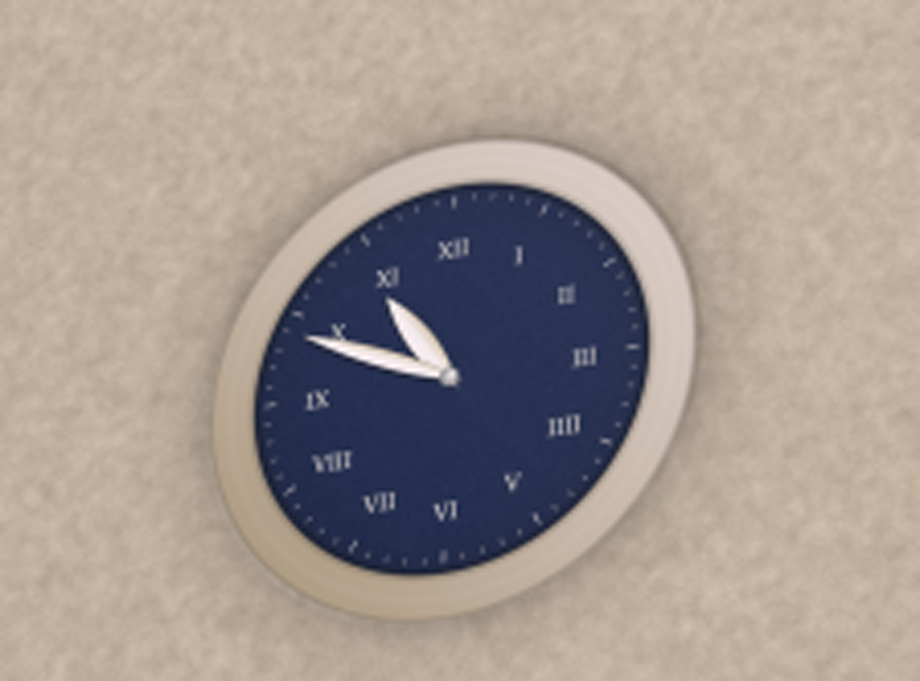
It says 10.49
